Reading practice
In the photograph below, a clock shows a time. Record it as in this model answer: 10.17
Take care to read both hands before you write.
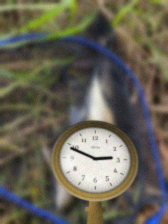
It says 2.49
